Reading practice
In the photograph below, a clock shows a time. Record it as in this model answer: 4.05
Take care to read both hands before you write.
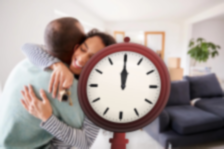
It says 12.00
